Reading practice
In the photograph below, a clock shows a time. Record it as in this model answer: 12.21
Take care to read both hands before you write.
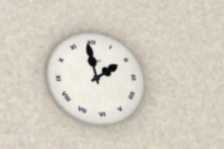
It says 1.59
